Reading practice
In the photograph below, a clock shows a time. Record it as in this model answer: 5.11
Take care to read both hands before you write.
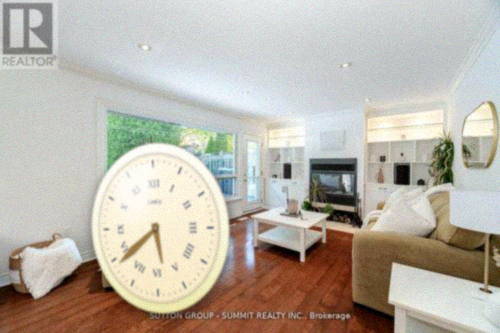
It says 5.39
